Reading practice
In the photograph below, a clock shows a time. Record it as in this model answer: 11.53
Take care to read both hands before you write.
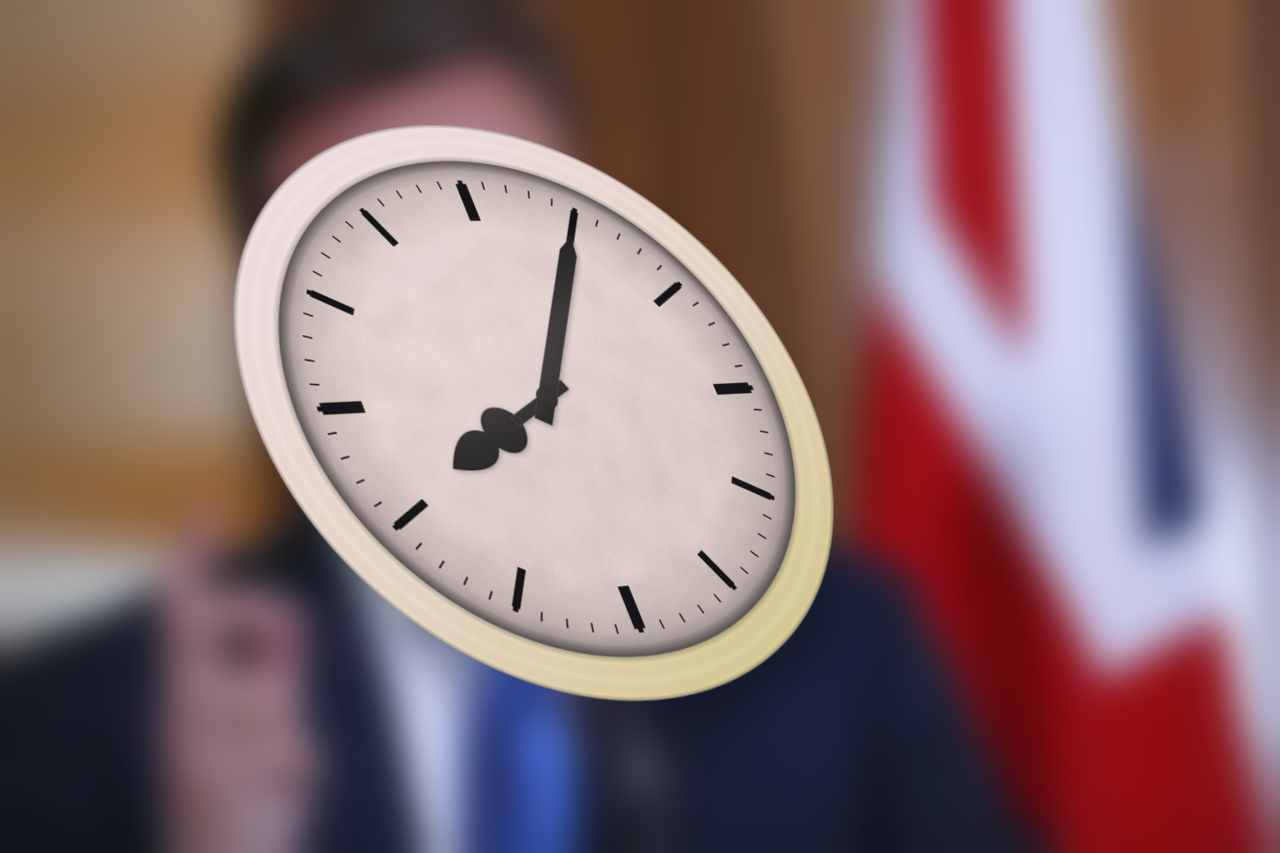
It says 8.05
